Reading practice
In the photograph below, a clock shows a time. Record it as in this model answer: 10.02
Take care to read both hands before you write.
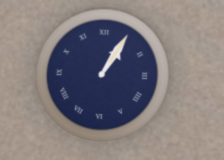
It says 1.05
